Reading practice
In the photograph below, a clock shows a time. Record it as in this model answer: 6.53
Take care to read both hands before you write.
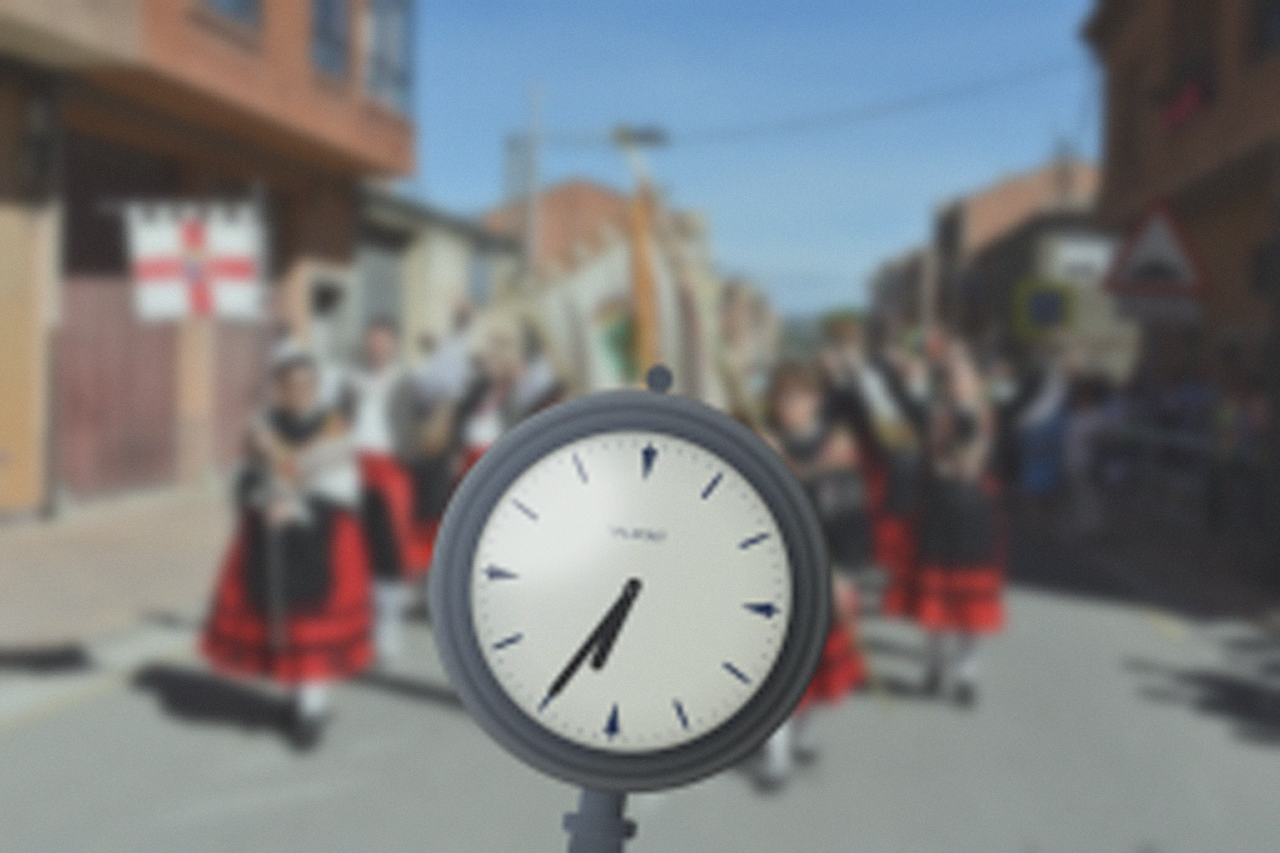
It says 6.35
